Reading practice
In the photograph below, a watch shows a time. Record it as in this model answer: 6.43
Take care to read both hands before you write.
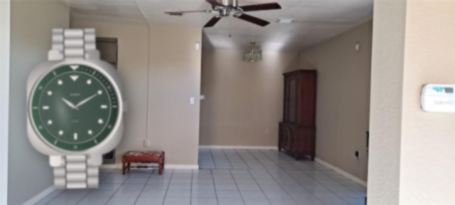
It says 10.10
